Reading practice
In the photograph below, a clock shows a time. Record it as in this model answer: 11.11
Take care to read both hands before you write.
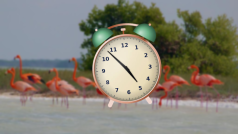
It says 4.53
